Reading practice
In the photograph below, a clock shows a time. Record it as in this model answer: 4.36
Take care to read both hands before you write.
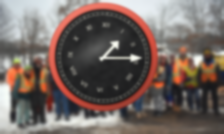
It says 1.14
